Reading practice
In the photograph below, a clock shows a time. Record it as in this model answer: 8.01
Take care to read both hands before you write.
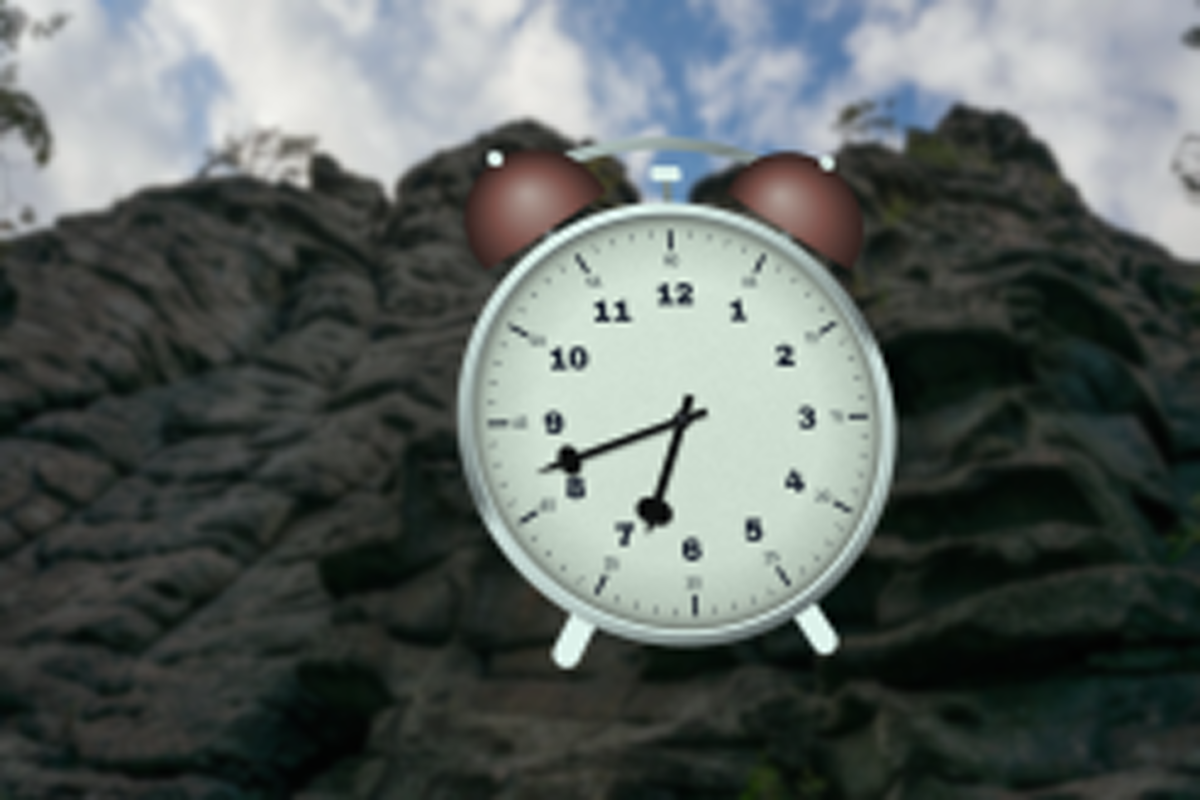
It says 6.42
